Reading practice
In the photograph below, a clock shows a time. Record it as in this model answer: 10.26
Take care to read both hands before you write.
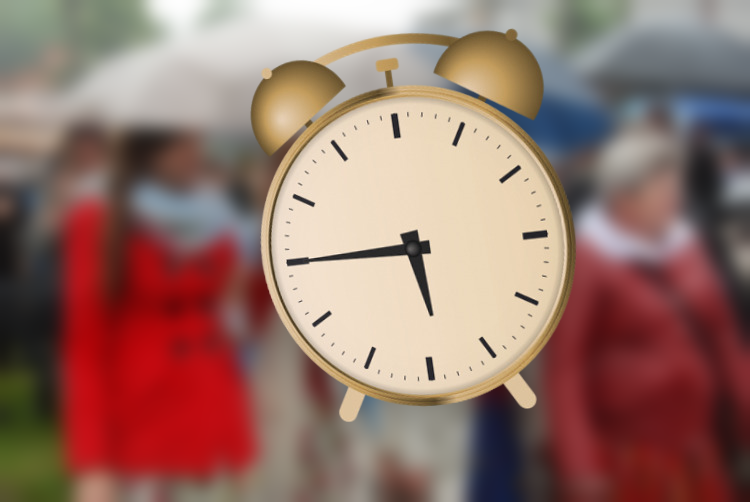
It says 5.45
